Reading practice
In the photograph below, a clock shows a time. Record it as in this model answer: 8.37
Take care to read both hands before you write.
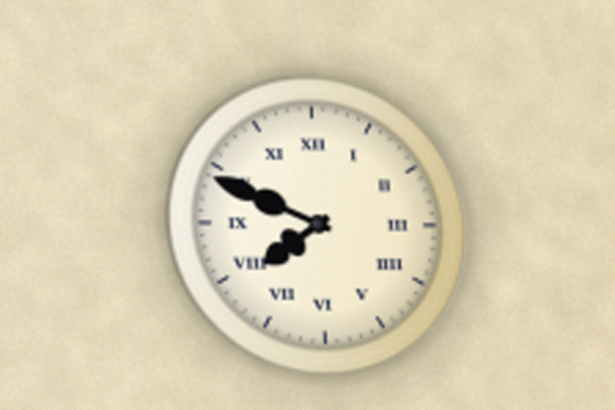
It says 7.49
